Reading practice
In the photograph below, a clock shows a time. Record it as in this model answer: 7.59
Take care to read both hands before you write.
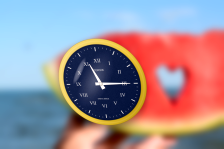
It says 11.15
